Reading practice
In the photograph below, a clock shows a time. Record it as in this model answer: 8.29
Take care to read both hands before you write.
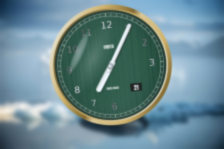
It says 7.05
